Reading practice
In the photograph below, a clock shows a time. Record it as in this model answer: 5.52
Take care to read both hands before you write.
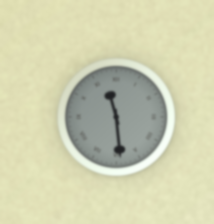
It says 11.29
